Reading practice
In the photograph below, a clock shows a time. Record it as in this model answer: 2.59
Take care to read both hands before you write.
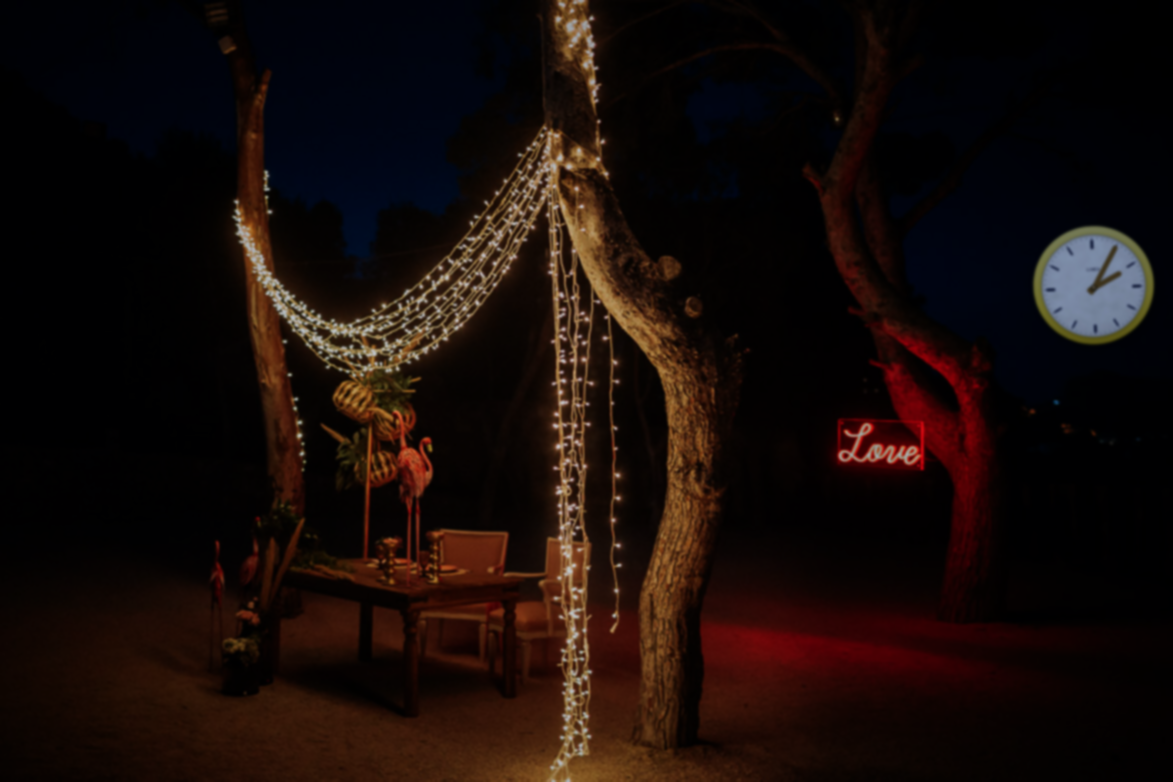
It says 2.05
